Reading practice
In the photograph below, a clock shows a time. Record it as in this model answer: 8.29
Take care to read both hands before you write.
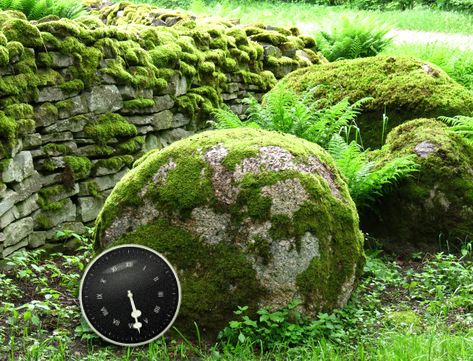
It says 5.28
